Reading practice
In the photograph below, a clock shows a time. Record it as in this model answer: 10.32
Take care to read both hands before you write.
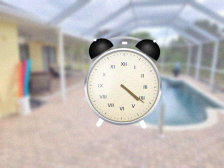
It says 4.21
